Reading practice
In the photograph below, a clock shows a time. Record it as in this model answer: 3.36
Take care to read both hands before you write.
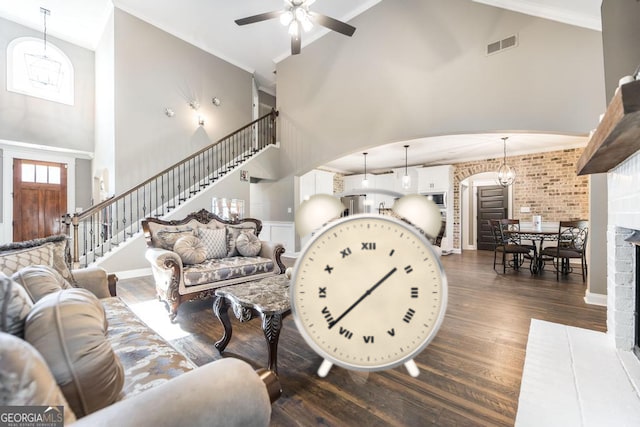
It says 1.38
